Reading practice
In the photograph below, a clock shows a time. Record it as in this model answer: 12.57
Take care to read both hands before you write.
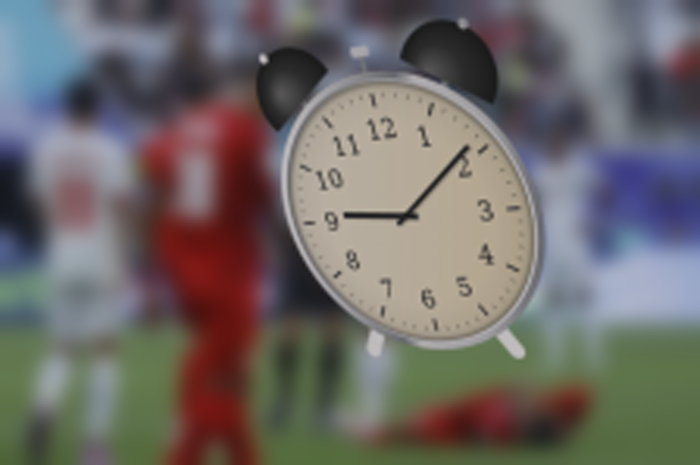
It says 9.09
